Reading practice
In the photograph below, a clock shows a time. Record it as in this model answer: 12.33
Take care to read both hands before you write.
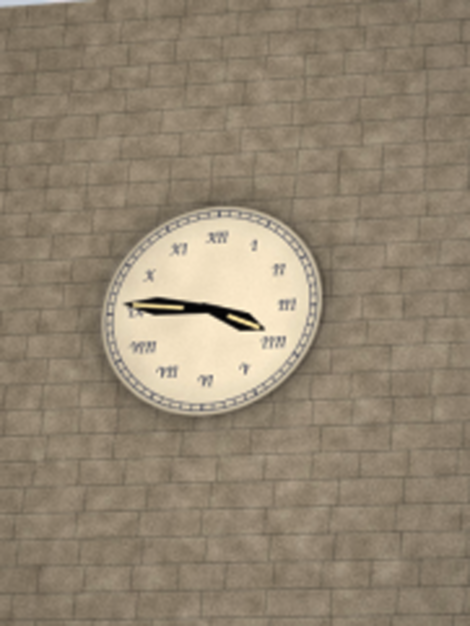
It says 3.46
